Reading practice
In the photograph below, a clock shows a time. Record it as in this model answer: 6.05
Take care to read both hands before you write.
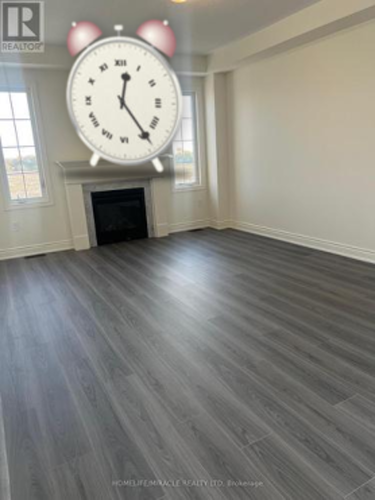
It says 12.24
